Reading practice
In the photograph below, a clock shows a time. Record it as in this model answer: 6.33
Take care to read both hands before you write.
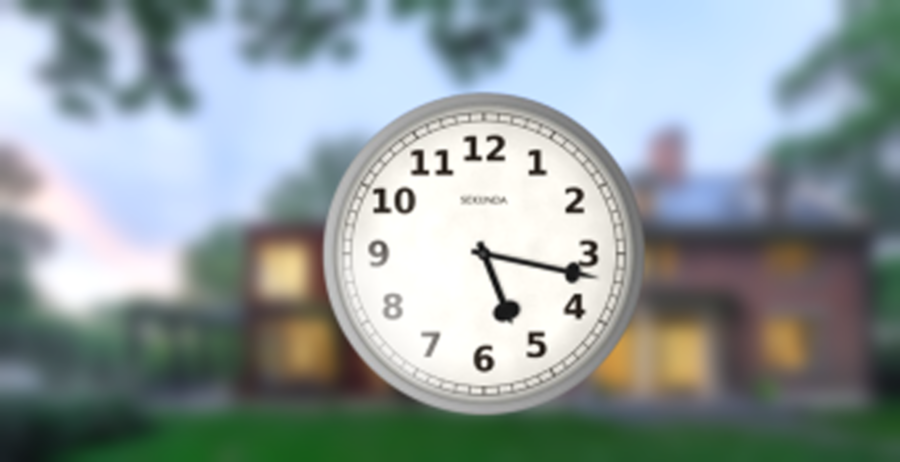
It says 5.17
